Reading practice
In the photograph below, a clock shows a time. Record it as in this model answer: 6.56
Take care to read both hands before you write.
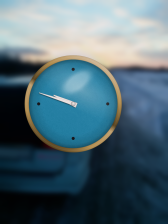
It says 9.48
